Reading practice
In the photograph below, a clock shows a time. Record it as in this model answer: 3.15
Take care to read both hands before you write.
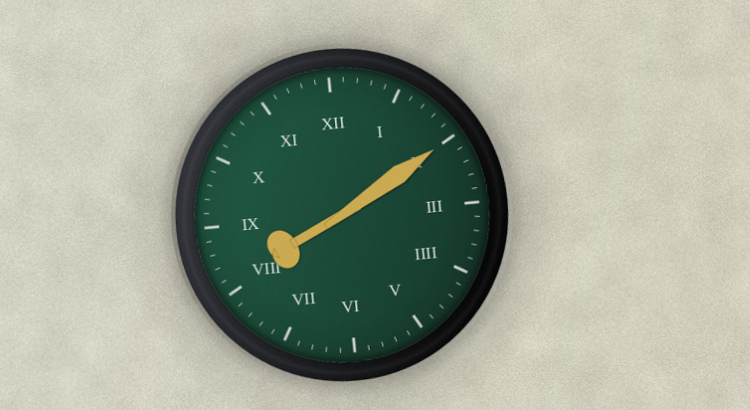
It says 8.10
